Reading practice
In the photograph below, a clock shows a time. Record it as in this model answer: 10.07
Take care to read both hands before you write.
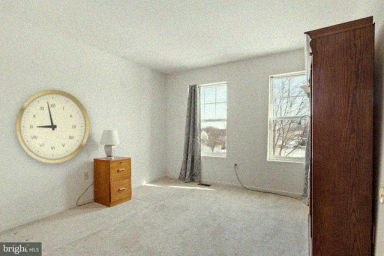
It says 8.58
